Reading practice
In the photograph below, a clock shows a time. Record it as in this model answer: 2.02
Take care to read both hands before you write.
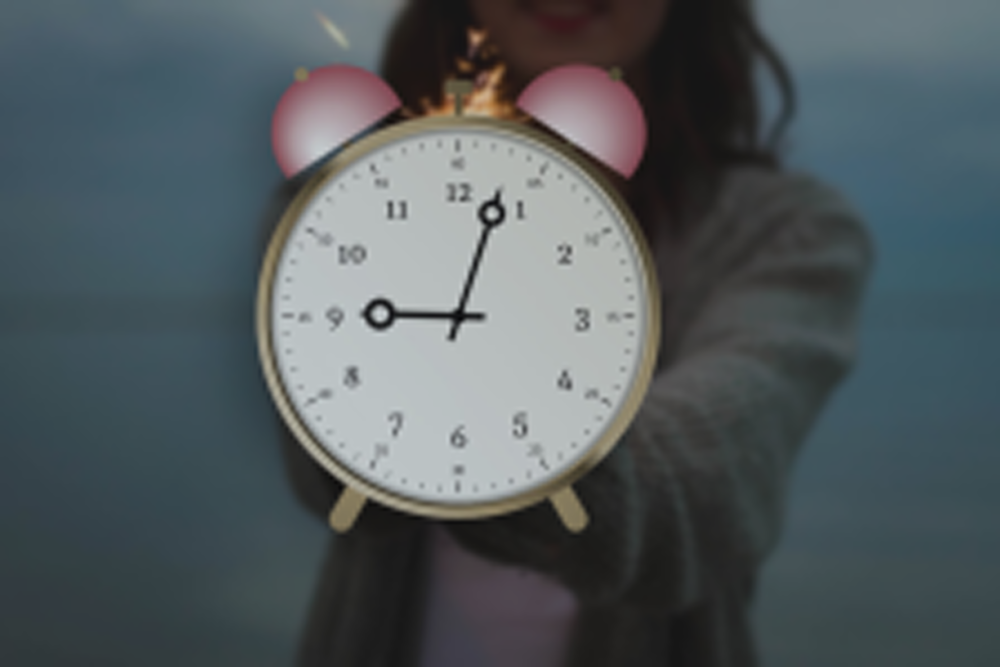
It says 9.03
